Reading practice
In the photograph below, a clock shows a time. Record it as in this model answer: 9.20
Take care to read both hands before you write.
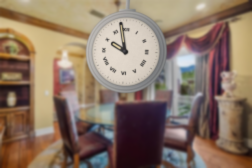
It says 9.58
